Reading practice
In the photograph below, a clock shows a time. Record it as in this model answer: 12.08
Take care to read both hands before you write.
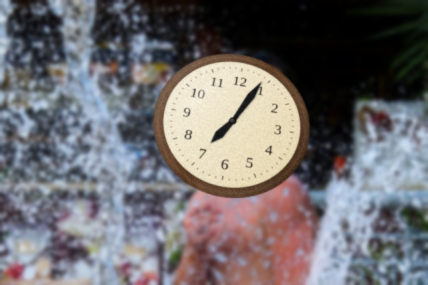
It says 7.04
